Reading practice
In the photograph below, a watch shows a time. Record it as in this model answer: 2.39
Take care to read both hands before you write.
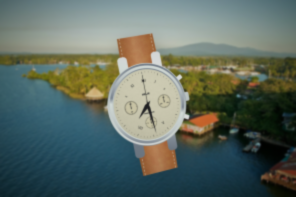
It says 7.29
